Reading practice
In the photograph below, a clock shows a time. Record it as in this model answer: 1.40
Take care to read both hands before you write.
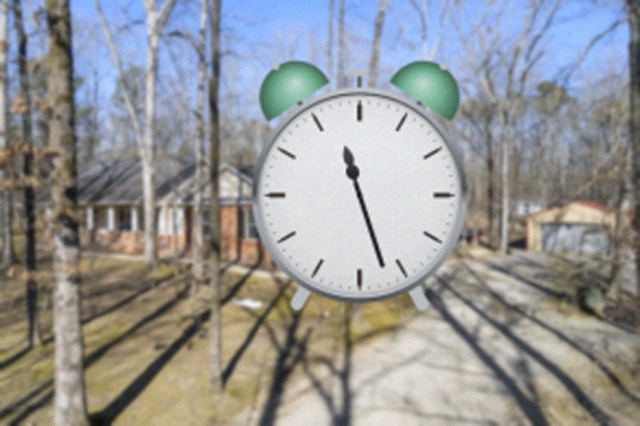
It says 11.27
